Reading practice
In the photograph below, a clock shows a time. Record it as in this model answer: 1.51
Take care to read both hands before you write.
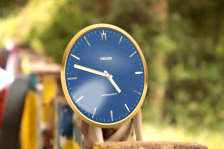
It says 4.48
